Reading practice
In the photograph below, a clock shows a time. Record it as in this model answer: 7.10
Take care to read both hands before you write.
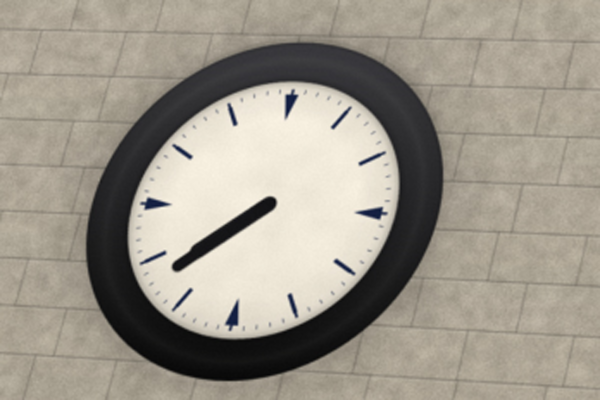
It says 7.38
